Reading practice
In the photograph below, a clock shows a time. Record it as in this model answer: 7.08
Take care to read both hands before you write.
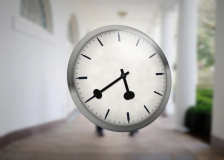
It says 5.40
